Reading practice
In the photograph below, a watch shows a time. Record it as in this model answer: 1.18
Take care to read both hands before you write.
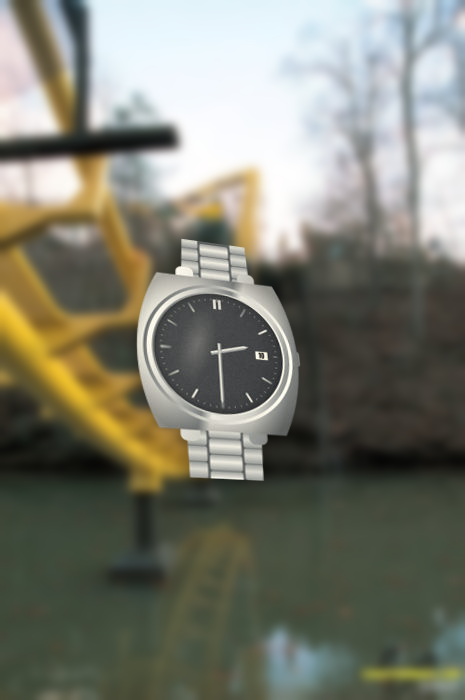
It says 2.30
